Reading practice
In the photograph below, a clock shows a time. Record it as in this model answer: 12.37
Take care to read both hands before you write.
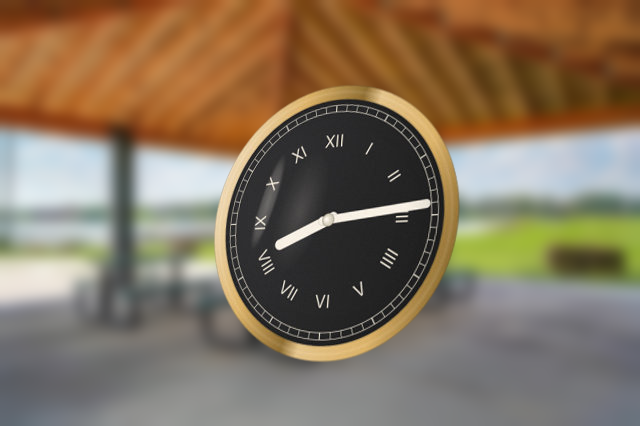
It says 8.14
